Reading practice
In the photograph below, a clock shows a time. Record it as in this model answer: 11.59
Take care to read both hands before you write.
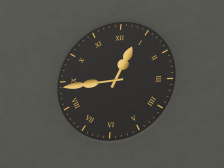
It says 12.44
